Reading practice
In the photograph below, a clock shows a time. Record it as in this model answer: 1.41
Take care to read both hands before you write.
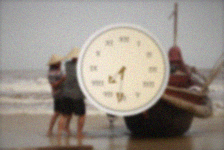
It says 7.31
